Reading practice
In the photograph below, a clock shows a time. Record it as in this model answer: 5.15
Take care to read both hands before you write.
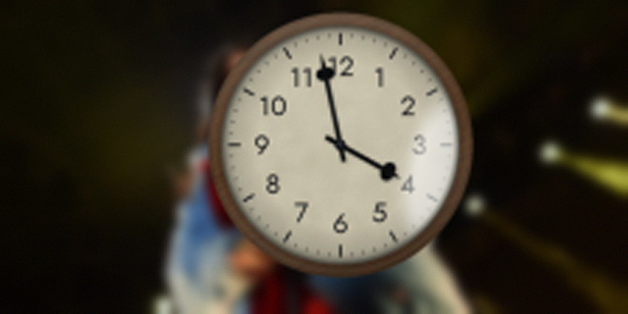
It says 3.58
